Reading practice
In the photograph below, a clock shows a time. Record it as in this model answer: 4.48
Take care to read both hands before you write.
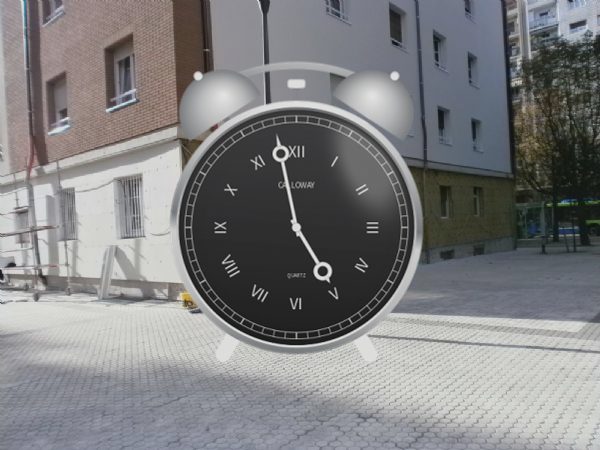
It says 4.58
